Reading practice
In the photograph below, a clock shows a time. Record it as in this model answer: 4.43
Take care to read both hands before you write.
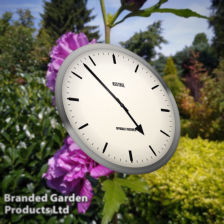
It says 4.53
